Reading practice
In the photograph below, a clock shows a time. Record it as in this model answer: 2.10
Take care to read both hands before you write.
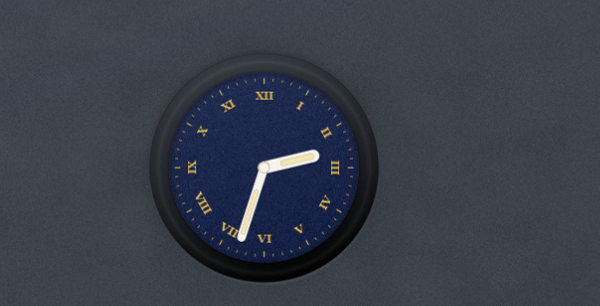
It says 2.33
